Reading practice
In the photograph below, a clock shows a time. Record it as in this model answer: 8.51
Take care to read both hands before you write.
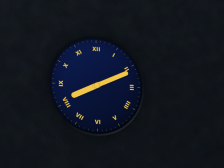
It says 8.11
